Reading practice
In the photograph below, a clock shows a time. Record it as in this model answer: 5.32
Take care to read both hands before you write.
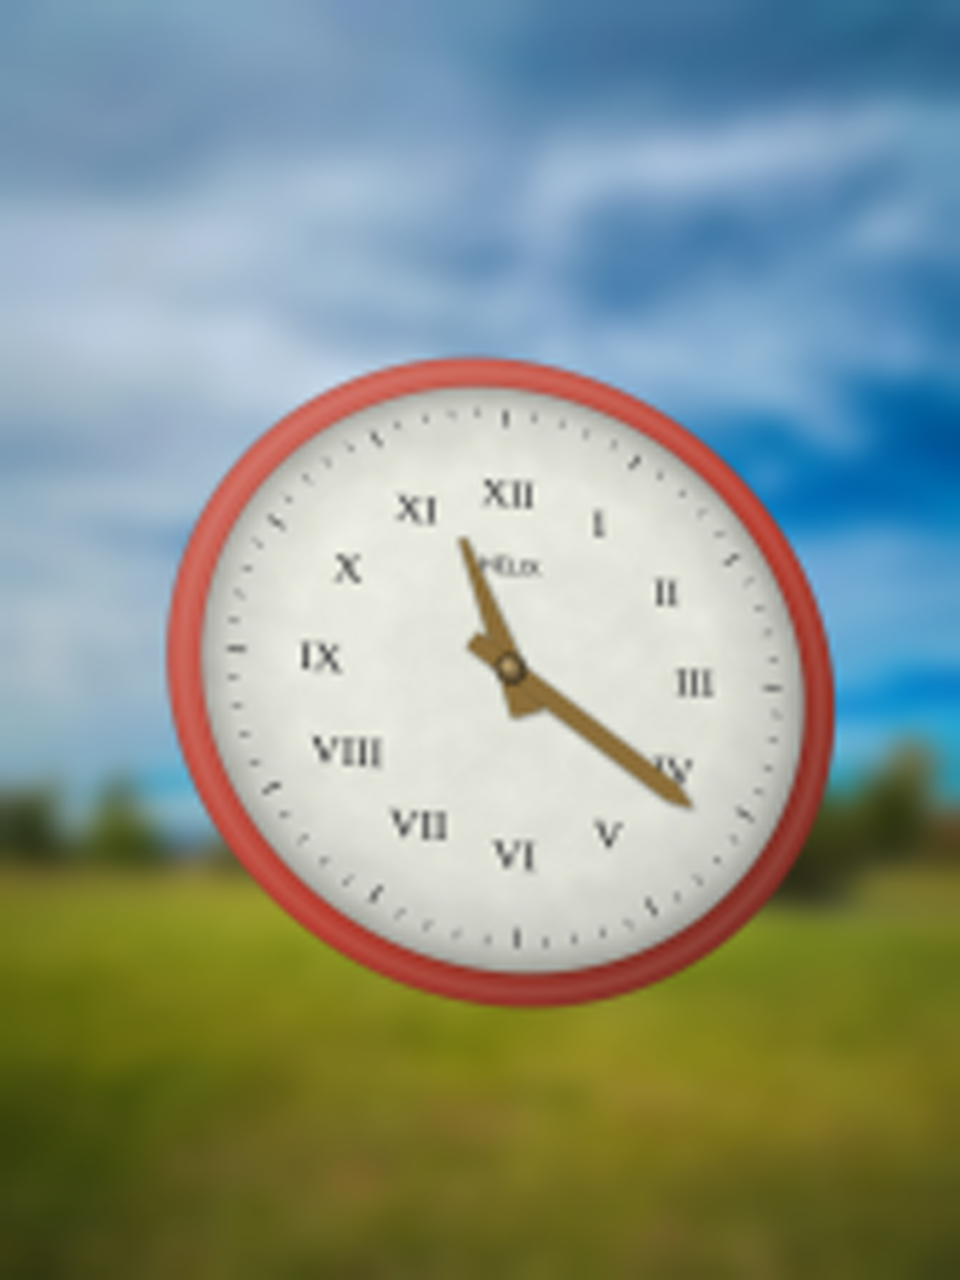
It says 11.21
